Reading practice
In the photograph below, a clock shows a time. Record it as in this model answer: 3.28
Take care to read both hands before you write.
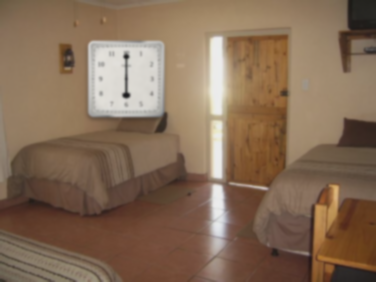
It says 6.00
